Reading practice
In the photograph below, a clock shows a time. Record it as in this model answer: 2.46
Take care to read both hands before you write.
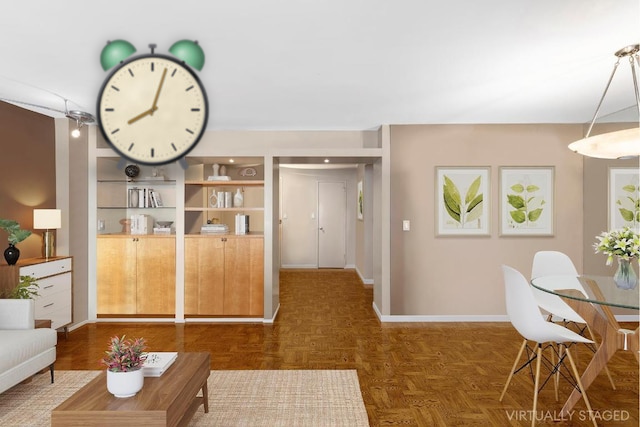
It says 8.03
